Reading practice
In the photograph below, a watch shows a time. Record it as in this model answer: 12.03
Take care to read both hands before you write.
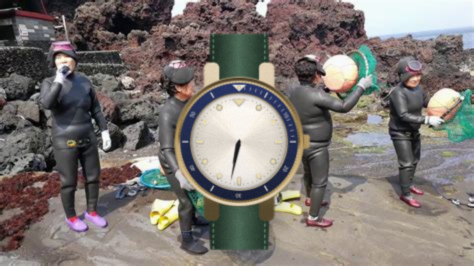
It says 6.32
